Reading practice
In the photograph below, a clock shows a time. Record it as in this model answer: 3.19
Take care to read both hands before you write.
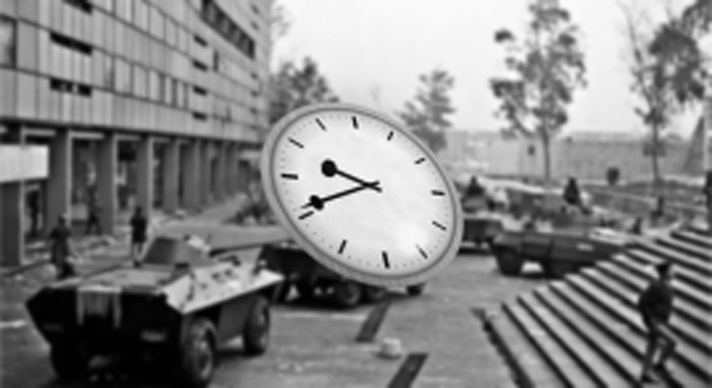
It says 9.41
